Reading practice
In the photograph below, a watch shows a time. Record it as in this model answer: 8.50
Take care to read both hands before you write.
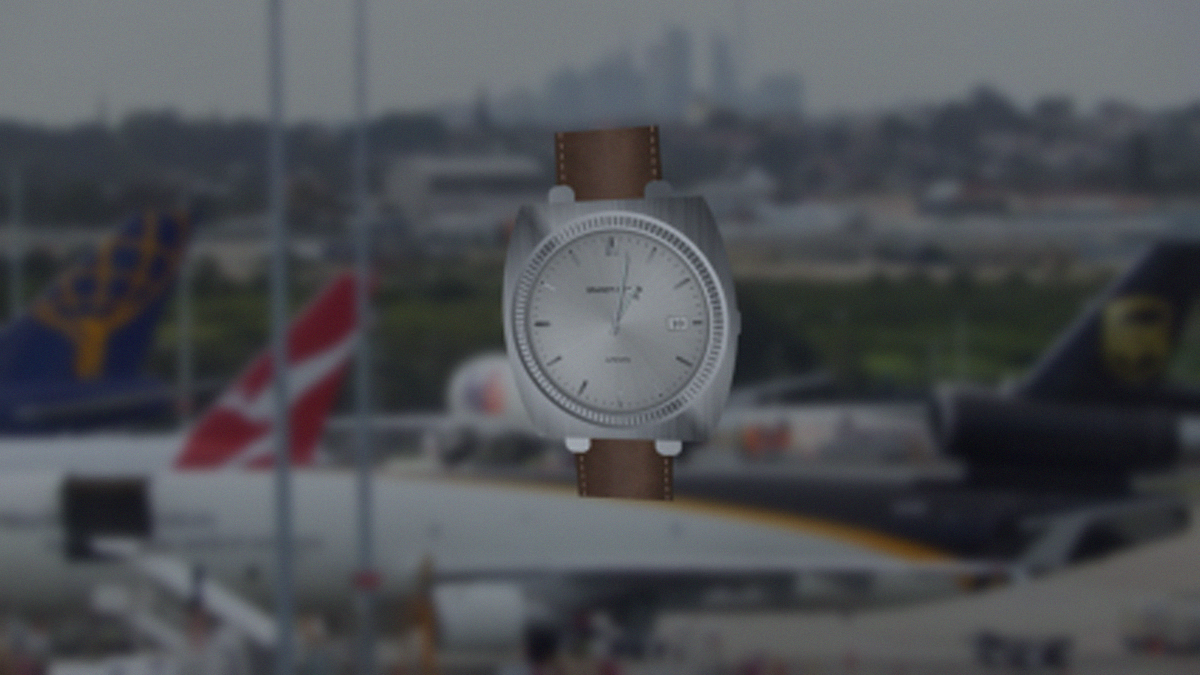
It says 1.02
